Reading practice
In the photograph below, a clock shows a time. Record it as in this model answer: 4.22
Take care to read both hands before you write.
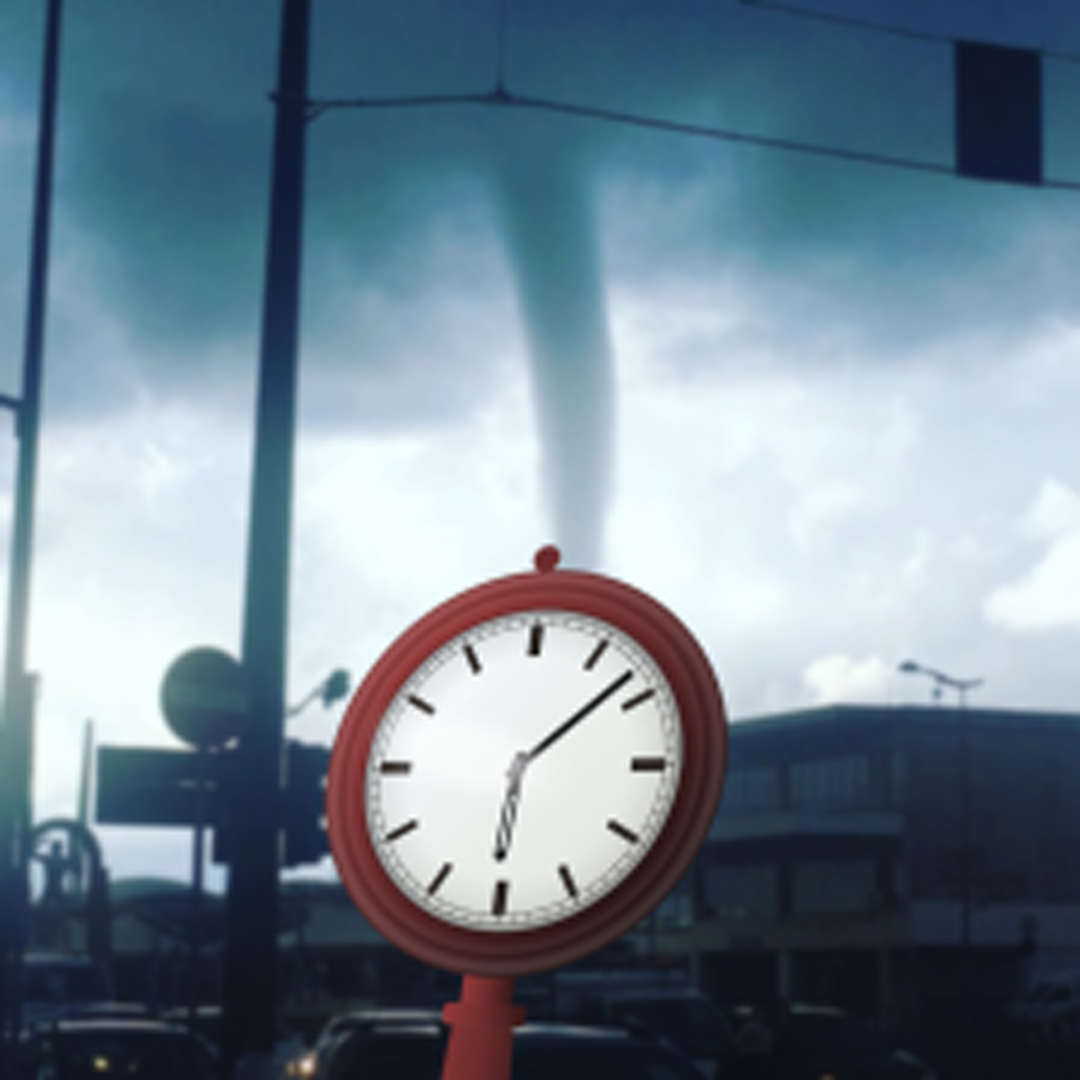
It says 6.08
